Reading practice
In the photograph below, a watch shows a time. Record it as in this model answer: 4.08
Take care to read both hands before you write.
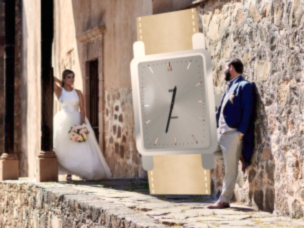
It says 12.33
